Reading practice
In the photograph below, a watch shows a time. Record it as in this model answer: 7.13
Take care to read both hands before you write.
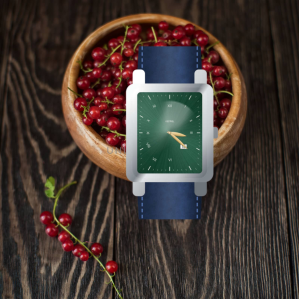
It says 3.22
